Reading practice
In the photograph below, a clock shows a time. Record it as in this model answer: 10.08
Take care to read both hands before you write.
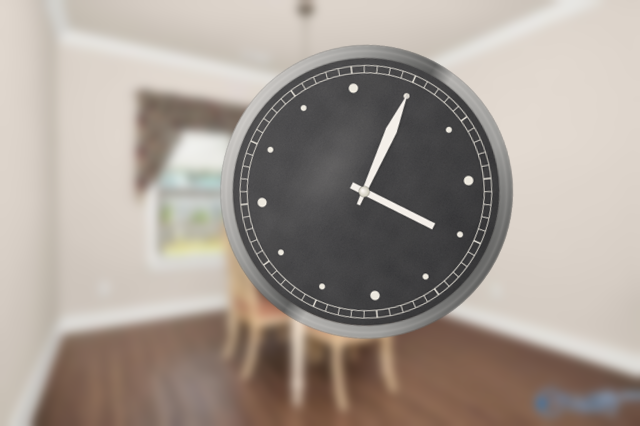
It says 4.05
